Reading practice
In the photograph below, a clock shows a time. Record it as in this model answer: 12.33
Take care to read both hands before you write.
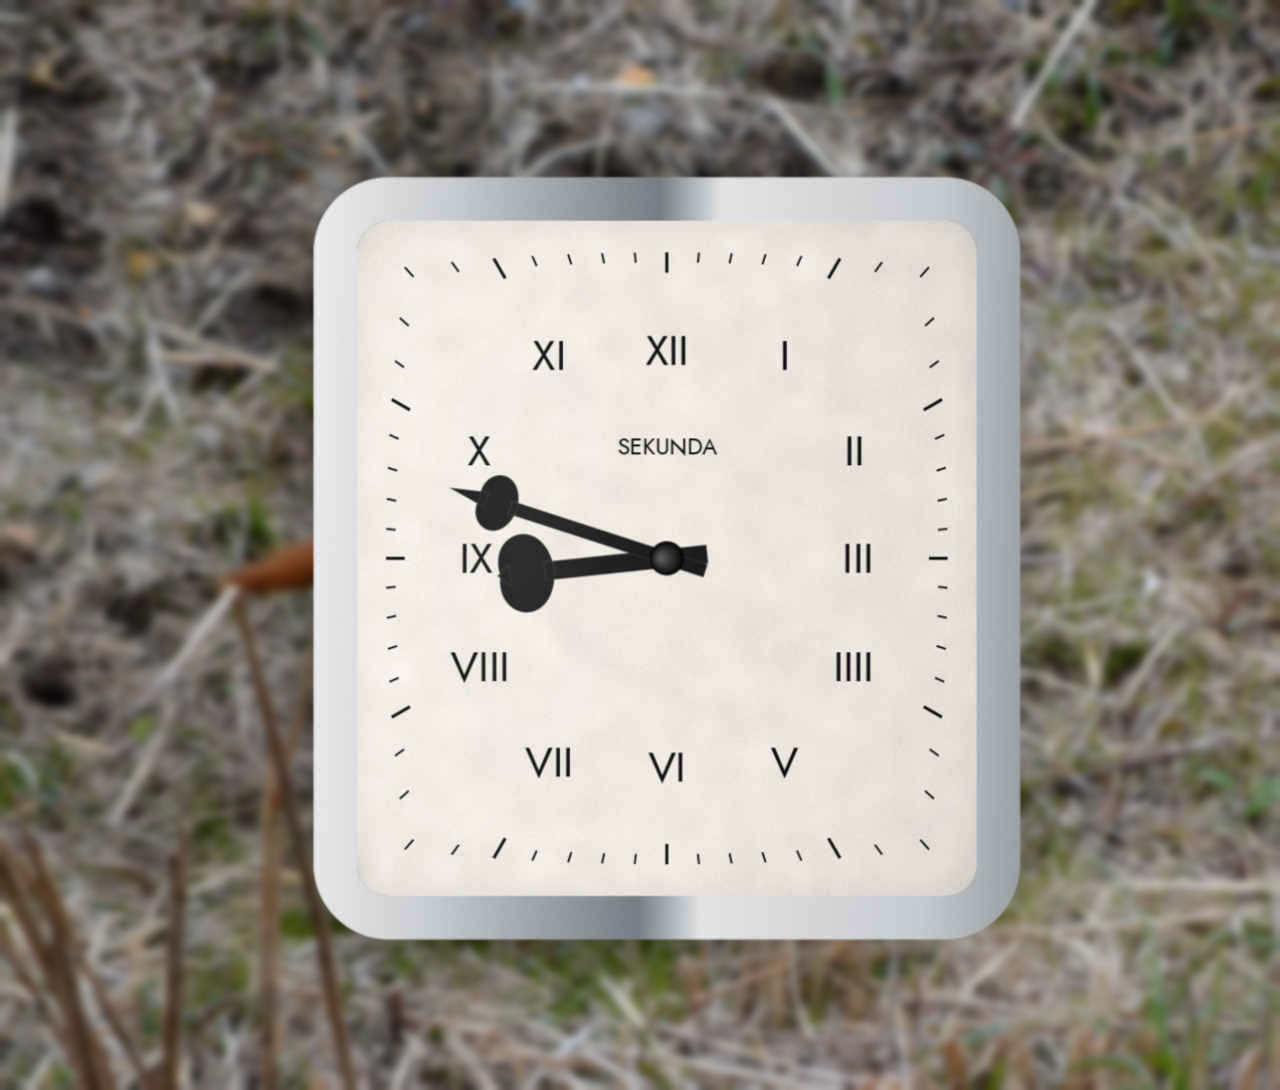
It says 8.48
